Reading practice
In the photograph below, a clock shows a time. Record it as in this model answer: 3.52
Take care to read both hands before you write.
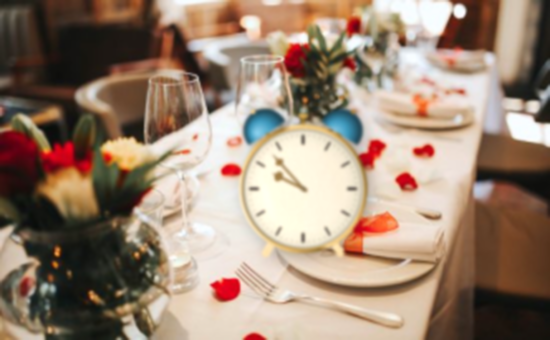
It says 9.53
